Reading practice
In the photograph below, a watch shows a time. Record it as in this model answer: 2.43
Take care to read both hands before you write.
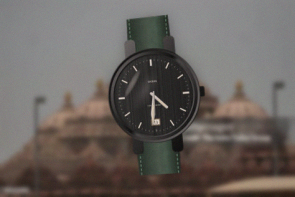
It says 4.31
